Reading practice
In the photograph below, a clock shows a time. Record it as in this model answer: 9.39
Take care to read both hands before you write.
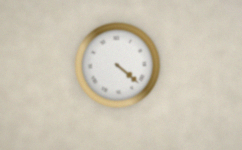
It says 4.22
